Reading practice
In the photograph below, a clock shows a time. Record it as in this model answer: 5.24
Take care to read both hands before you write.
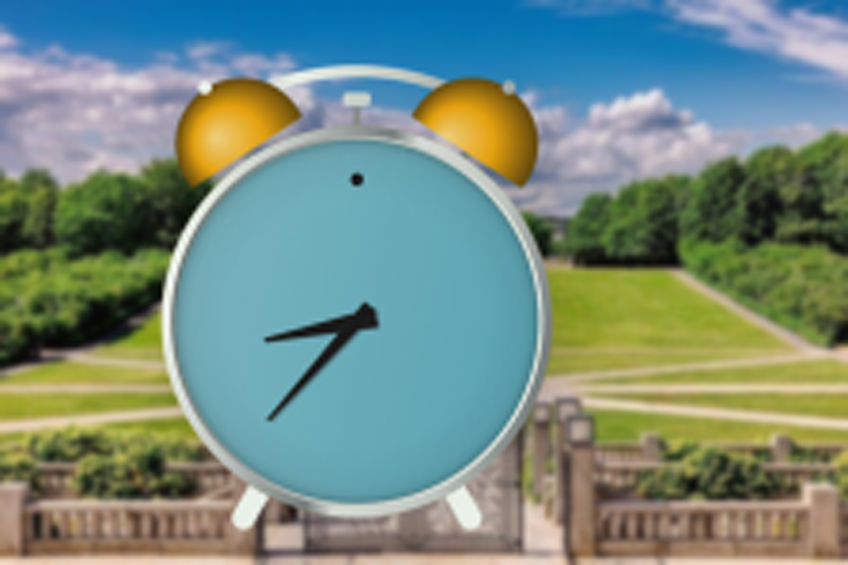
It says 8.37
